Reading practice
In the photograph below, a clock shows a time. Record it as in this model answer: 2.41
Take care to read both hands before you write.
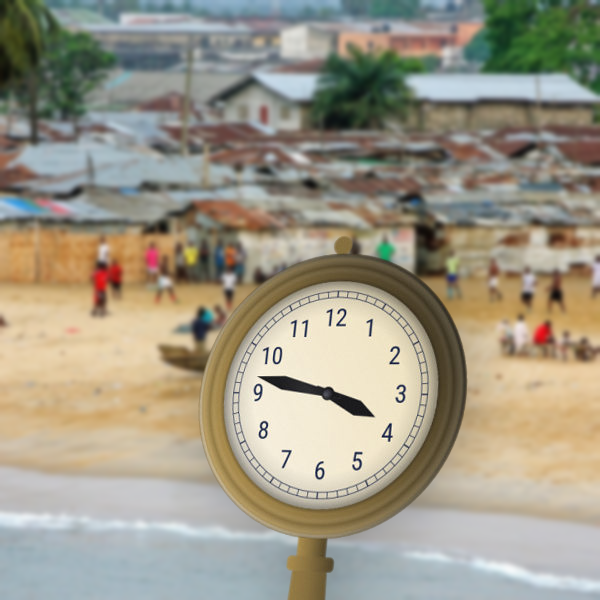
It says 3.47
